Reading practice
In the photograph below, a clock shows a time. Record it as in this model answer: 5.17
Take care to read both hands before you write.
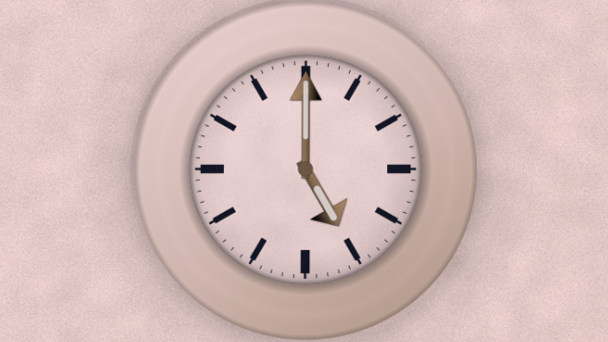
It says 5.00
